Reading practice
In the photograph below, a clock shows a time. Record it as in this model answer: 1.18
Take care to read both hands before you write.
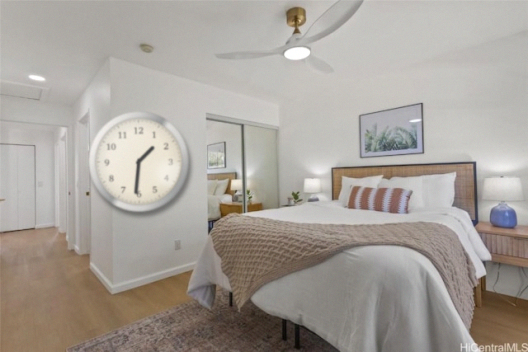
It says 1.31
